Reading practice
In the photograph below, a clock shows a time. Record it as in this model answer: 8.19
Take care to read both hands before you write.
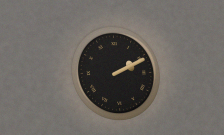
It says 2.11
